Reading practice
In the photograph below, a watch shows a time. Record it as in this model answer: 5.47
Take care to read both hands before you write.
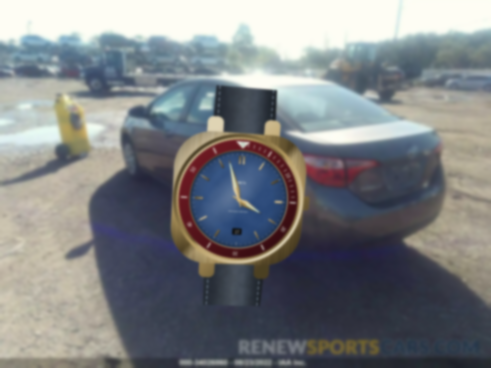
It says 3.57
